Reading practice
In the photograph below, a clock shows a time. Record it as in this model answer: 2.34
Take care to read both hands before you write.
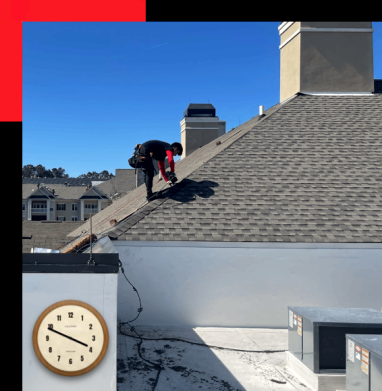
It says 3.49
